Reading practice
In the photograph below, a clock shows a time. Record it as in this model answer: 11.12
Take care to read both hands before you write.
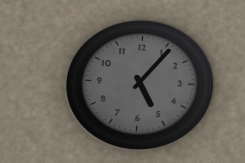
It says 5.06
